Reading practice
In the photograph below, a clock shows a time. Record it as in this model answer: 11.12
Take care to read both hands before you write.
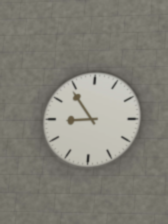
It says 8.54
